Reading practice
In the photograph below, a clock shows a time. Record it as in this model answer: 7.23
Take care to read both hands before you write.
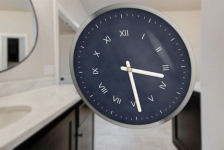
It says 3.29
